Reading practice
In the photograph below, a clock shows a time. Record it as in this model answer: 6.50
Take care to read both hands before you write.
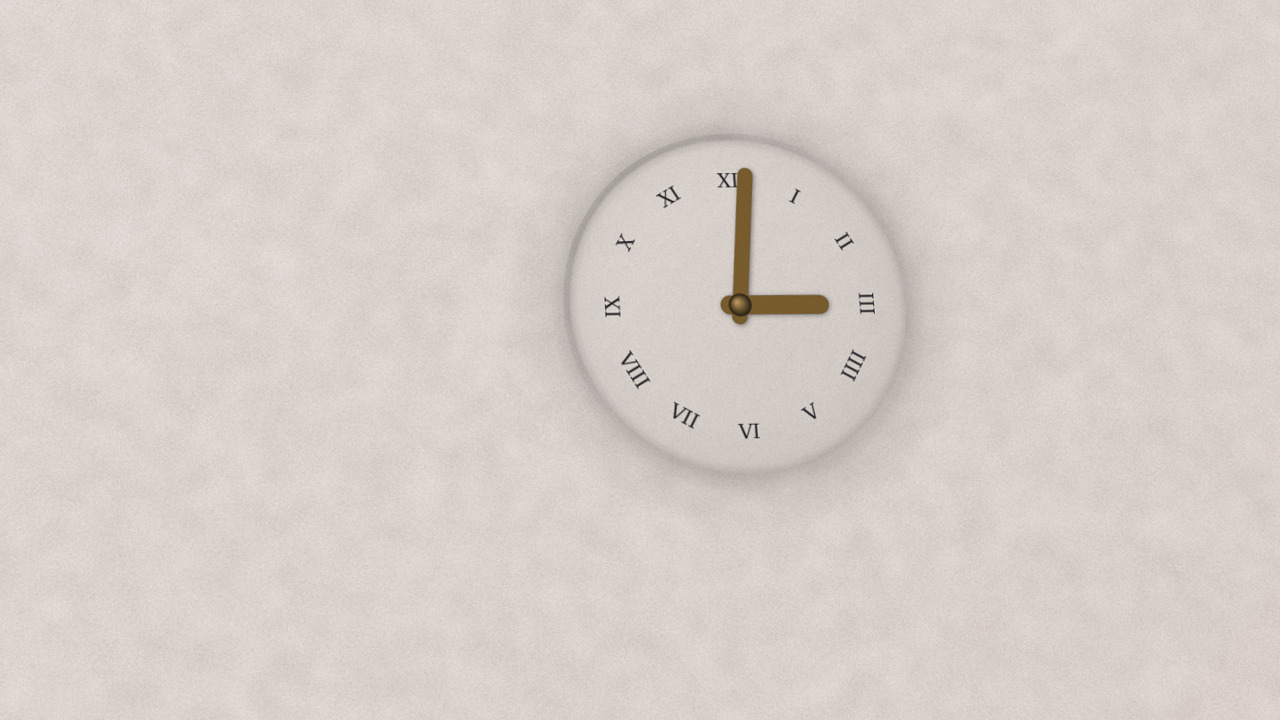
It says 3.01
